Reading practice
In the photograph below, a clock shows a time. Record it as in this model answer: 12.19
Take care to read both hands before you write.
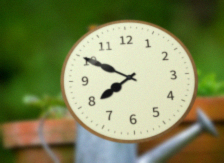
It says 7.50
